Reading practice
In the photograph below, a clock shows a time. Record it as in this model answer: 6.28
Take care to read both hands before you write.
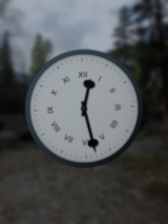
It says 12.28
